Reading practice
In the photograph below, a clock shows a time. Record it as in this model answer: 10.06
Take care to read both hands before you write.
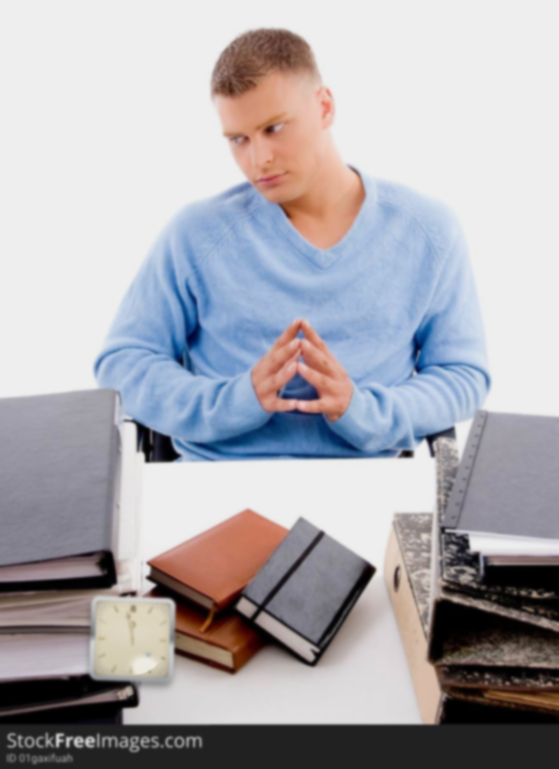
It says 11.58
